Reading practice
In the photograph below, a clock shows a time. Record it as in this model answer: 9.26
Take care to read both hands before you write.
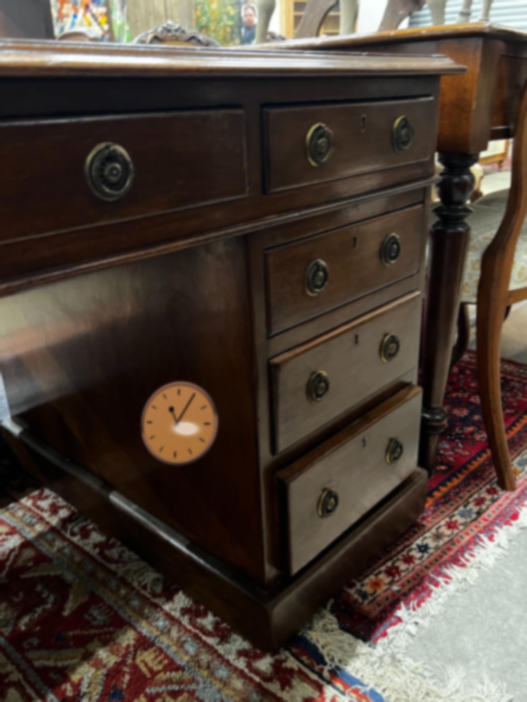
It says 11.05
